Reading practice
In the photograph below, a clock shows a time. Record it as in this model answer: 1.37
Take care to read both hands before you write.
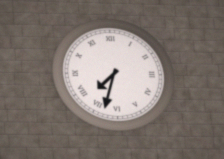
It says 7.33
